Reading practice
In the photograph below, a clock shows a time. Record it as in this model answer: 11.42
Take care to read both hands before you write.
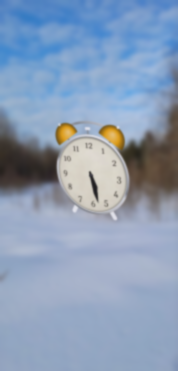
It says 5.28
